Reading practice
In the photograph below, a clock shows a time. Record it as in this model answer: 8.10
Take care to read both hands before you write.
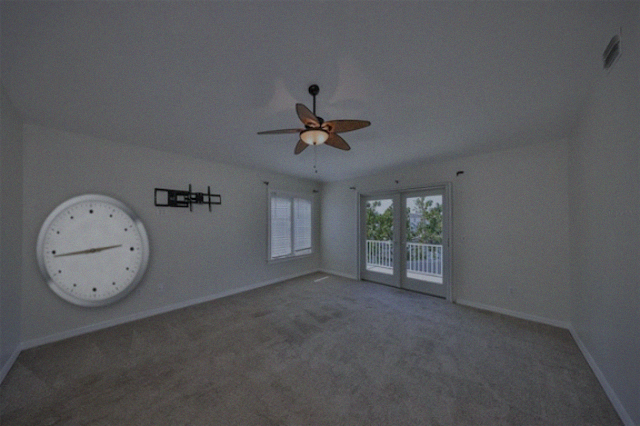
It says 2.44
